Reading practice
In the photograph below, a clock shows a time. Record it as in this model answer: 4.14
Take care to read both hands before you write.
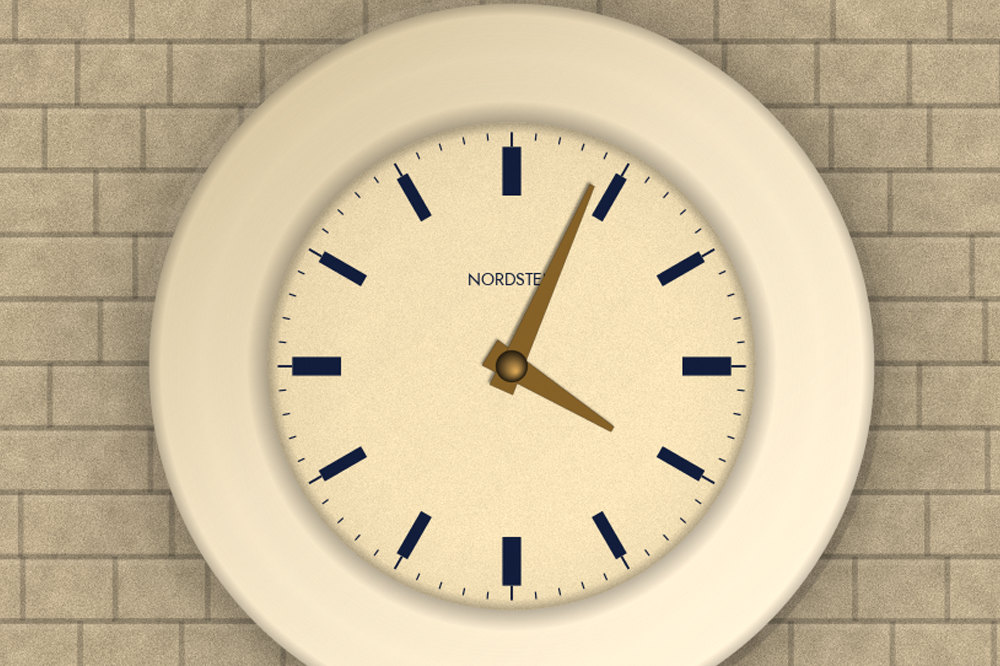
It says 4.04
